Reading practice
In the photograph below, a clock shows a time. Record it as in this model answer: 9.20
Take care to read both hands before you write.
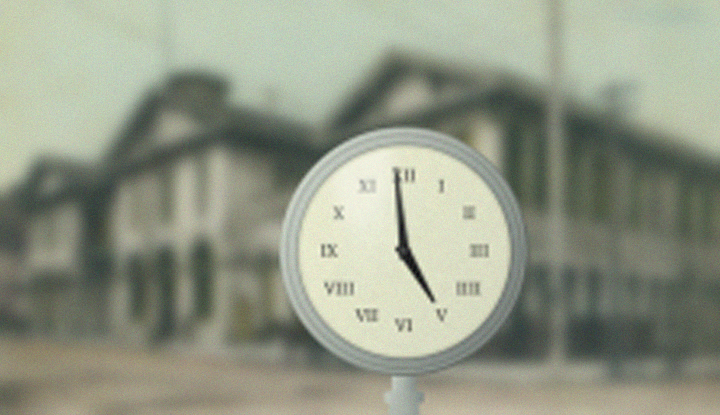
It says 4.59
